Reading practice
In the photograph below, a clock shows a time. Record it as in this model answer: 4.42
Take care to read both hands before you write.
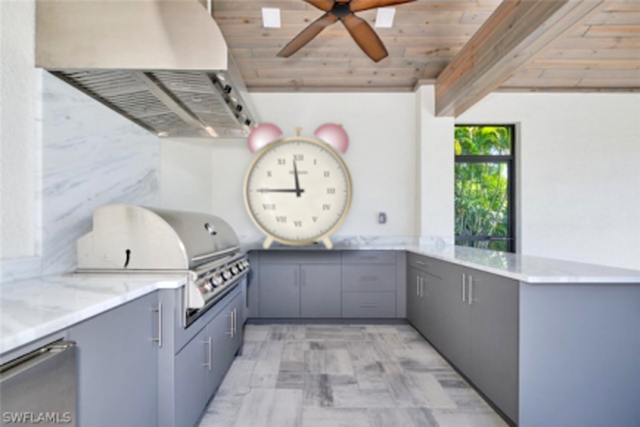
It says 11.45
